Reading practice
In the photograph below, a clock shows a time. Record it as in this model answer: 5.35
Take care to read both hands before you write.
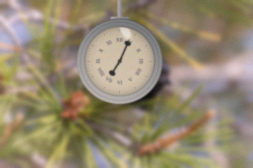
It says 7.04
